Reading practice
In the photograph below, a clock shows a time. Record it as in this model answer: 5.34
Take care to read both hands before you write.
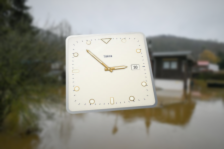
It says 2.53
